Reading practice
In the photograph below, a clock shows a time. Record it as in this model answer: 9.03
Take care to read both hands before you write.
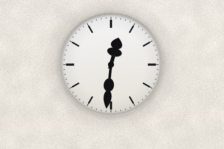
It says 12.31
